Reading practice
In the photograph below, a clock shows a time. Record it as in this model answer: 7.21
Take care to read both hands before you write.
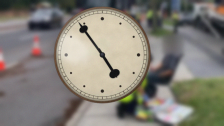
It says 4.54
